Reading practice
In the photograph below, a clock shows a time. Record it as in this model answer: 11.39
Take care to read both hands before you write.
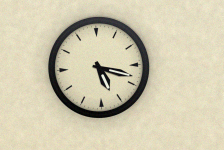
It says 5.18
